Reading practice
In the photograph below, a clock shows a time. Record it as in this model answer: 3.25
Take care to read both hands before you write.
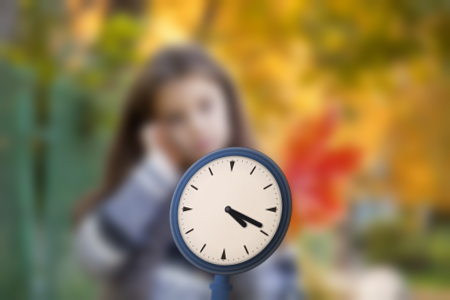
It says 4.19
